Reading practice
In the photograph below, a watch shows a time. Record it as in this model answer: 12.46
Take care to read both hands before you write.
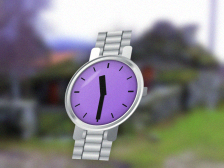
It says 11.30
